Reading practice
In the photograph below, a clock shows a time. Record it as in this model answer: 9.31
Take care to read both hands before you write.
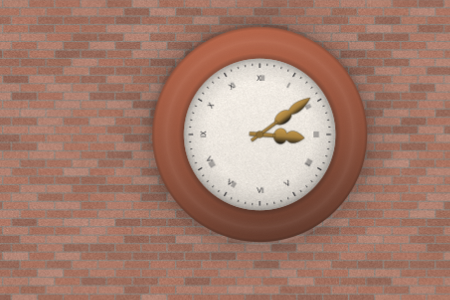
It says 3.09
